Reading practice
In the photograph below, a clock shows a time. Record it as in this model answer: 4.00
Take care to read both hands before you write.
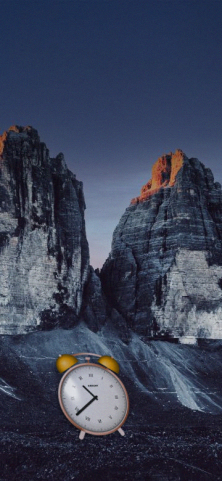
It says 10.39
